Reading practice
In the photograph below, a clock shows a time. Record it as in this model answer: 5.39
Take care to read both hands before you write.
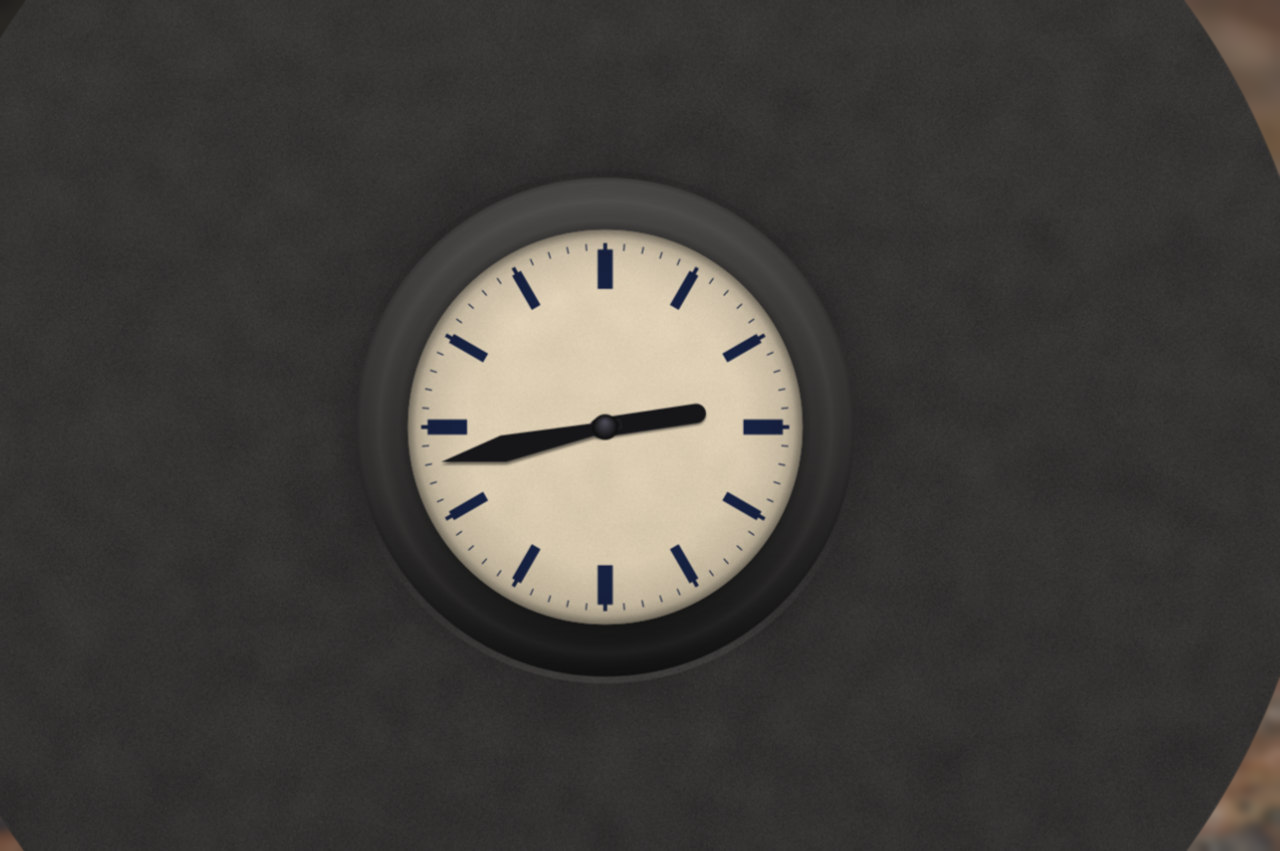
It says 2.43
